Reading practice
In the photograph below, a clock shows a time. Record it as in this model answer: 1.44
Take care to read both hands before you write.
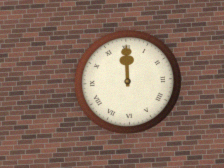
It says 12.00
